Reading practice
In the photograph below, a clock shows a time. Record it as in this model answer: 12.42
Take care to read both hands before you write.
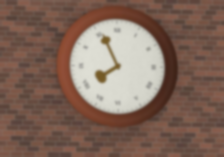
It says 7.56
